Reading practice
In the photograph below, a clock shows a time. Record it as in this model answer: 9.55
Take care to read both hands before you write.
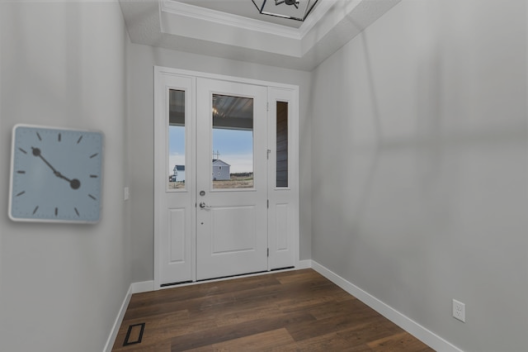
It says 3.52
